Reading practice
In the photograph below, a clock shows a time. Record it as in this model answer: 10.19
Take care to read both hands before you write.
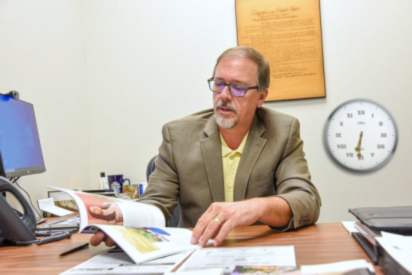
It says 6.31
